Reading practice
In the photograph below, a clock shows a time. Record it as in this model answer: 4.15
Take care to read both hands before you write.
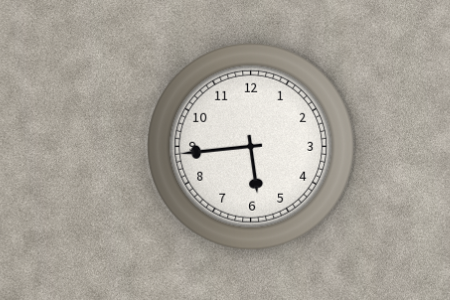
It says 5.44
